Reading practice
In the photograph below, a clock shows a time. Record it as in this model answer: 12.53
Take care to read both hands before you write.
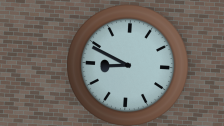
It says 8.49
